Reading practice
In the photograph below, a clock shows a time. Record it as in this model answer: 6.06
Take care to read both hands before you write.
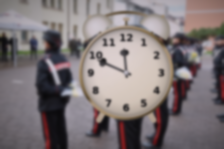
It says 11.49
